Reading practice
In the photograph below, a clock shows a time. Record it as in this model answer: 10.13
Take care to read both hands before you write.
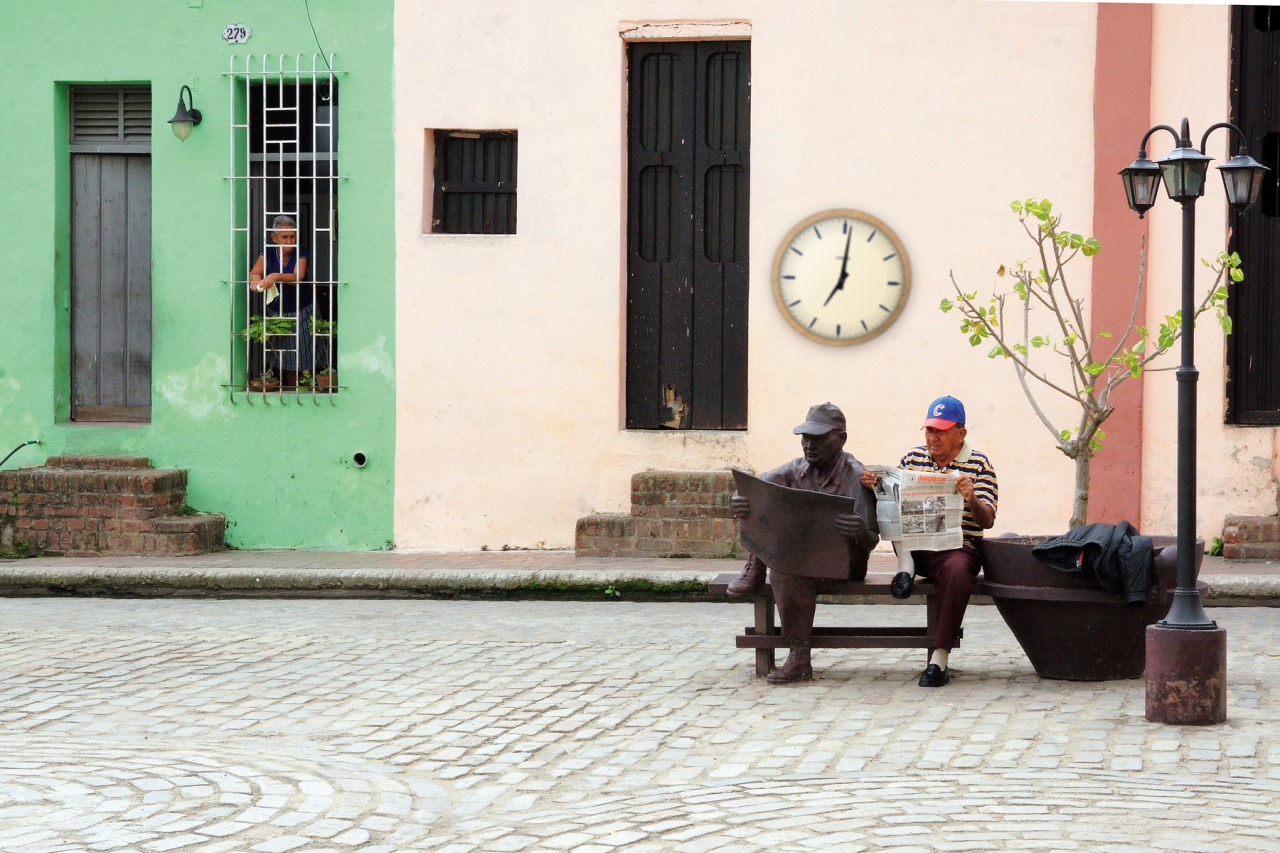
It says 7.01
